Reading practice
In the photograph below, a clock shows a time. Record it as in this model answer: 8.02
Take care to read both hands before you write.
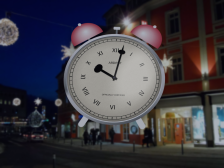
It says 10.02
